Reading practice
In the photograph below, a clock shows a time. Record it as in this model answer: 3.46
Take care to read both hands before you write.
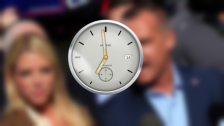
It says 6.59
